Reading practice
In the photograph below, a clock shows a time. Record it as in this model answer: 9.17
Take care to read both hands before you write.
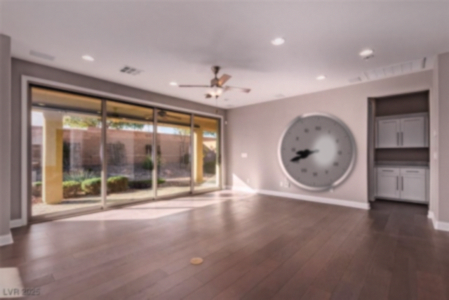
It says 8.41
